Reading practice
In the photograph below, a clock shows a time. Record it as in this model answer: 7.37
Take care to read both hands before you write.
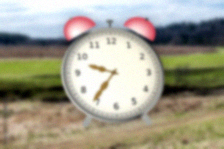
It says 9.36
